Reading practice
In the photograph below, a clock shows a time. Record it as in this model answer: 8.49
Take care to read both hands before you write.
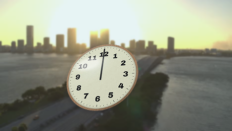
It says 12.00
